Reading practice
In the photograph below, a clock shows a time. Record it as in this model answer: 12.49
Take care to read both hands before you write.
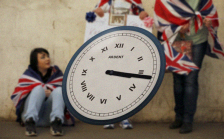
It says 3.16
